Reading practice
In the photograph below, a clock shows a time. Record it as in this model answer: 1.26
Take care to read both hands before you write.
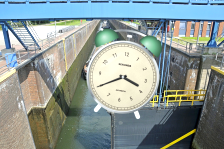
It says 3.40
